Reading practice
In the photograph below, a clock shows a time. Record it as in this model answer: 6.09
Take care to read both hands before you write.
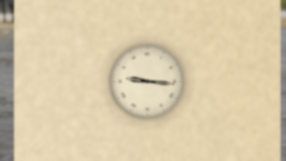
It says 9.16
